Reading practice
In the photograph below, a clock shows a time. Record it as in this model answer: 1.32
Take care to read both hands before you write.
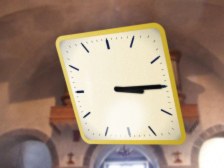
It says 3.15
